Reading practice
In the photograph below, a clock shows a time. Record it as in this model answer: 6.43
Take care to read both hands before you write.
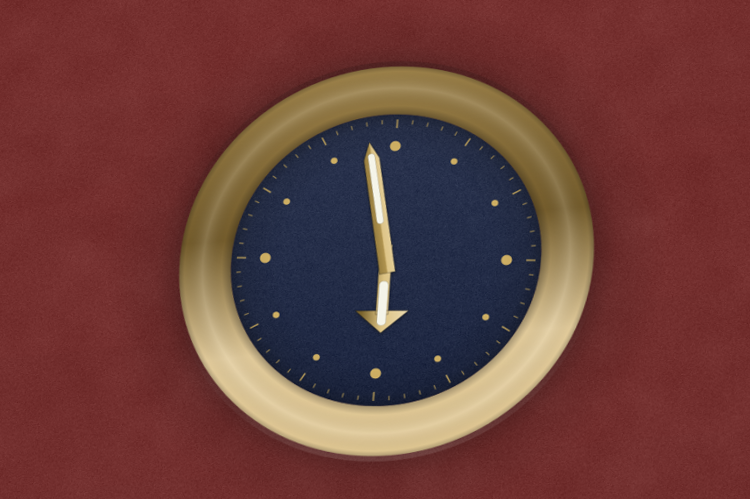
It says 5.58
